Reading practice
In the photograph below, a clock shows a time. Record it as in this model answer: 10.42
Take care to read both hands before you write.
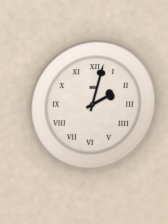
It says 2.02
